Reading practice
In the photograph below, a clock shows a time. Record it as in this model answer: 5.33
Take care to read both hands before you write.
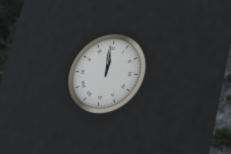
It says 11.59
